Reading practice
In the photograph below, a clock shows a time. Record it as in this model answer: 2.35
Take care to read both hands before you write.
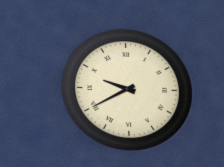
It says 9.40
